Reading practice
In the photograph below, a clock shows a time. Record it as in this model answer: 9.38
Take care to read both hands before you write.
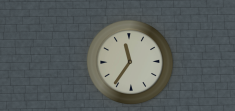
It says 11.36
